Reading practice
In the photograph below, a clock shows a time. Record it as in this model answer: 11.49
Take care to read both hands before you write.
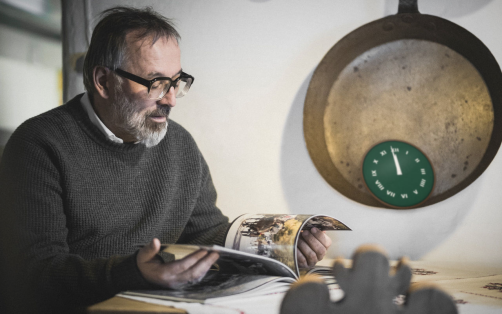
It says 11.59
